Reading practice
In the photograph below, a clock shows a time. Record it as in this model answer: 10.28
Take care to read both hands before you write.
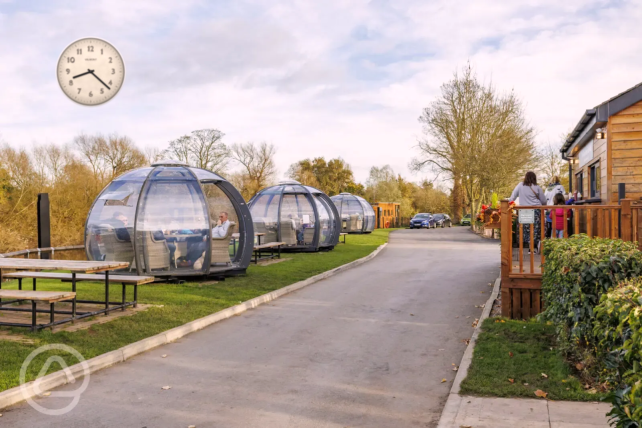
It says 8.22
